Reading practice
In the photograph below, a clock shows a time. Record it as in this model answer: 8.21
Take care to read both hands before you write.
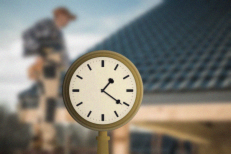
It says 1.21
